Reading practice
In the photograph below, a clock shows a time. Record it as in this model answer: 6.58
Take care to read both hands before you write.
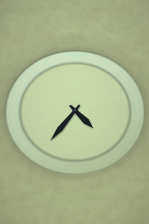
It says 4.36
